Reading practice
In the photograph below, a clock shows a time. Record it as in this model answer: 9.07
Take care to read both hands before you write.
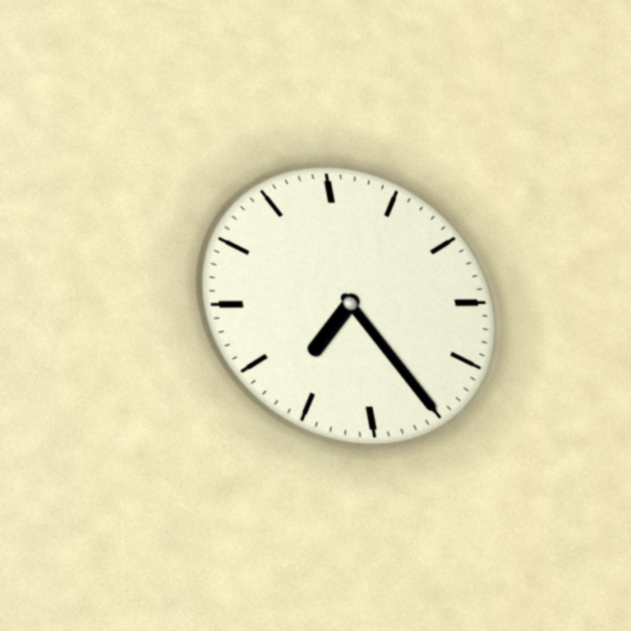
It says 7.25
